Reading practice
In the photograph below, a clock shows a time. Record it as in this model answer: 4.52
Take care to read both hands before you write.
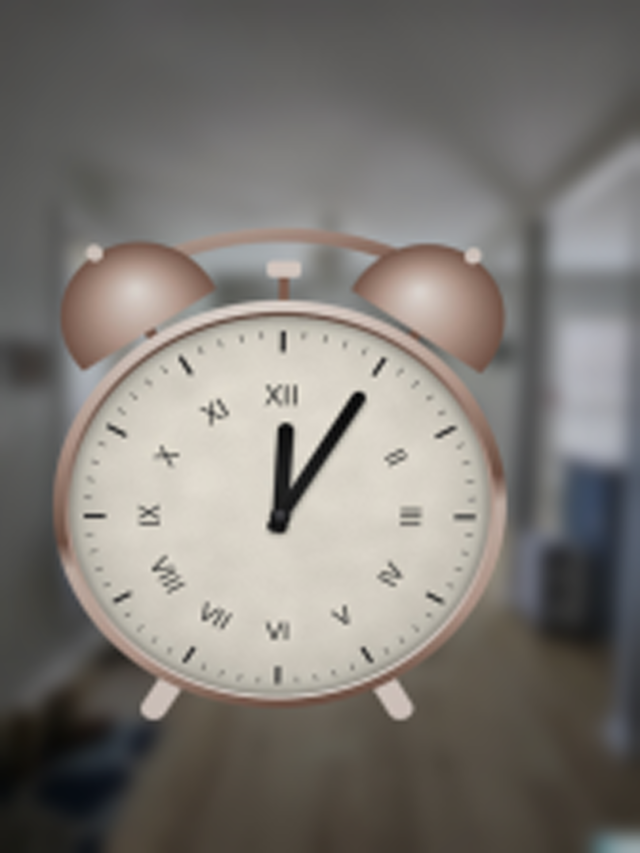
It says 12.05
